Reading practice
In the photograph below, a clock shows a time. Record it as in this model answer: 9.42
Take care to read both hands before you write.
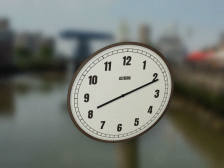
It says 8.11
